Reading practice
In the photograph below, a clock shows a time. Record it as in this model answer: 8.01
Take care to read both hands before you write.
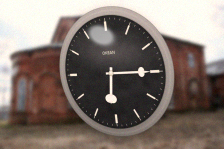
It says 6.15
